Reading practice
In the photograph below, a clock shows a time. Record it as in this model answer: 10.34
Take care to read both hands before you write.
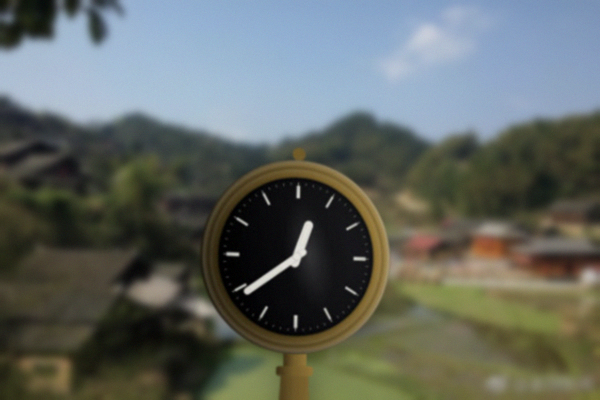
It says 12.39
